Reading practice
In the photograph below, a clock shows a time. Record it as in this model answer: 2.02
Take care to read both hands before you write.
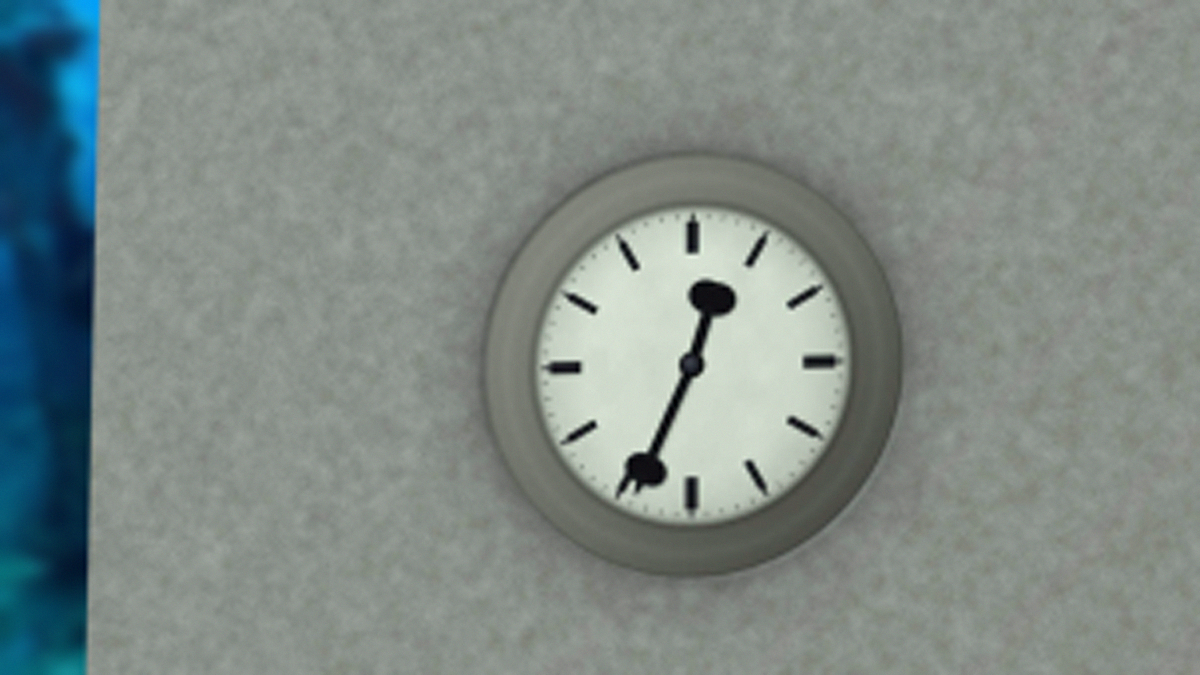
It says 12.34
